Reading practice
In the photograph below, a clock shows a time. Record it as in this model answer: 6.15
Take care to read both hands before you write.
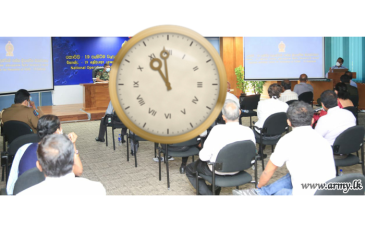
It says 10.59
